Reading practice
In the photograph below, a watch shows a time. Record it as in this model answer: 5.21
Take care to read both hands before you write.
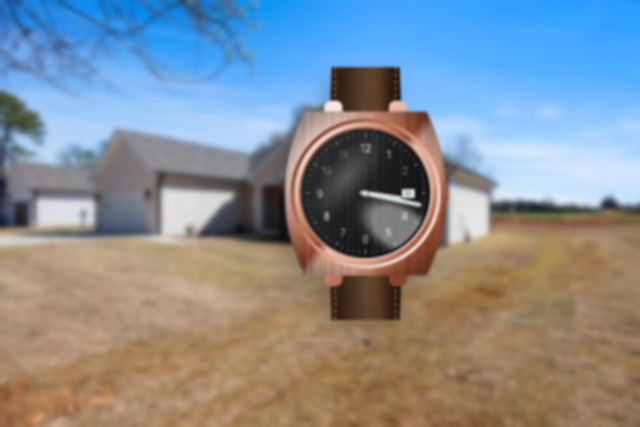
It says 3.17
